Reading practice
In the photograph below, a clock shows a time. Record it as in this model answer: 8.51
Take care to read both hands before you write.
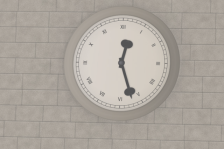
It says 12.27
